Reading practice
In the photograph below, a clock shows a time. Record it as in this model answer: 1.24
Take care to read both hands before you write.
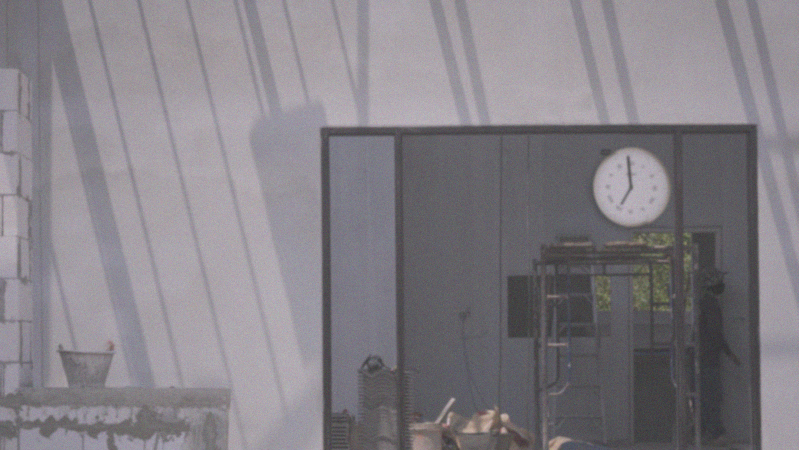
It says 6.59
